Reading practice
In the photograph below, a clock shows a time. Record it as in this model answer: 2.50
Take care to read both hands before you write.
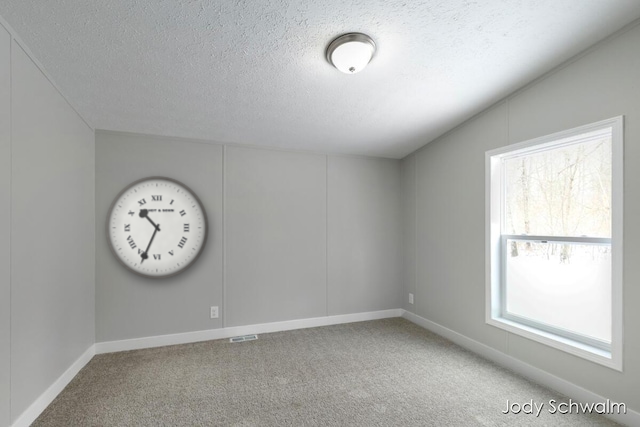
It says 10.34
